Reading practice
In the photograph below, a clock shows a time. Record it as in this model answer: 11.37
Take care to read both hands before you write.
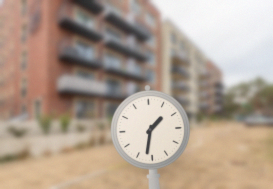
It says 1.32
